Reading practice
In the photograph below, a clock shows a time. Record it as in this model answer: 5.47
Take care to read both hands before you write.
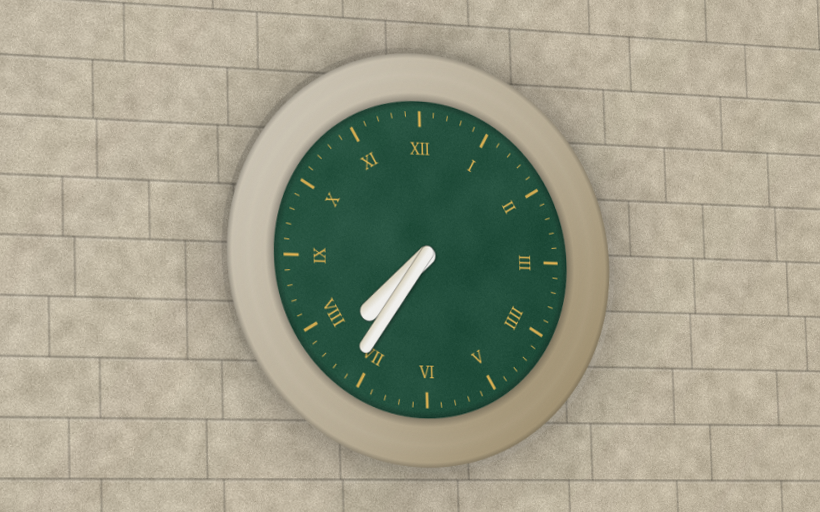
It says 7.36
